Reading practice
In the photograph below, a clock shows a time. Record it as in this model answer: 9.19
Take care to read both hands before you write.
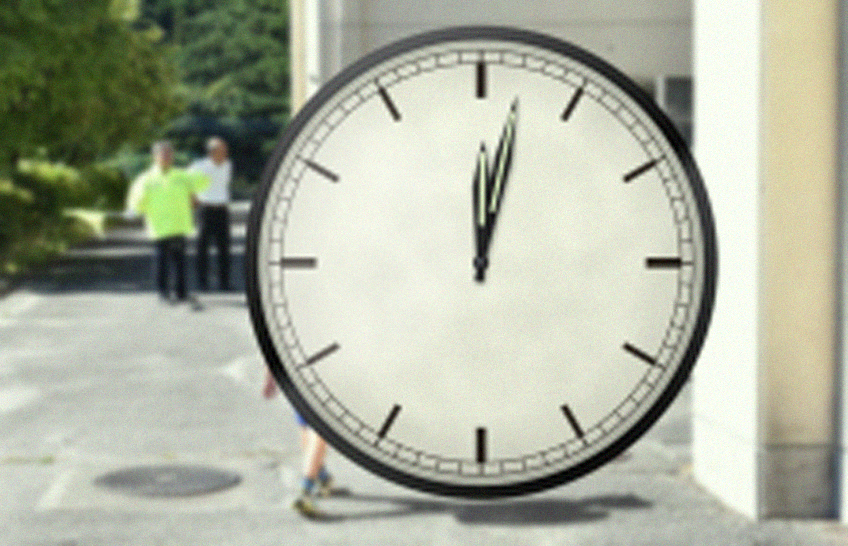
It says 12.02
